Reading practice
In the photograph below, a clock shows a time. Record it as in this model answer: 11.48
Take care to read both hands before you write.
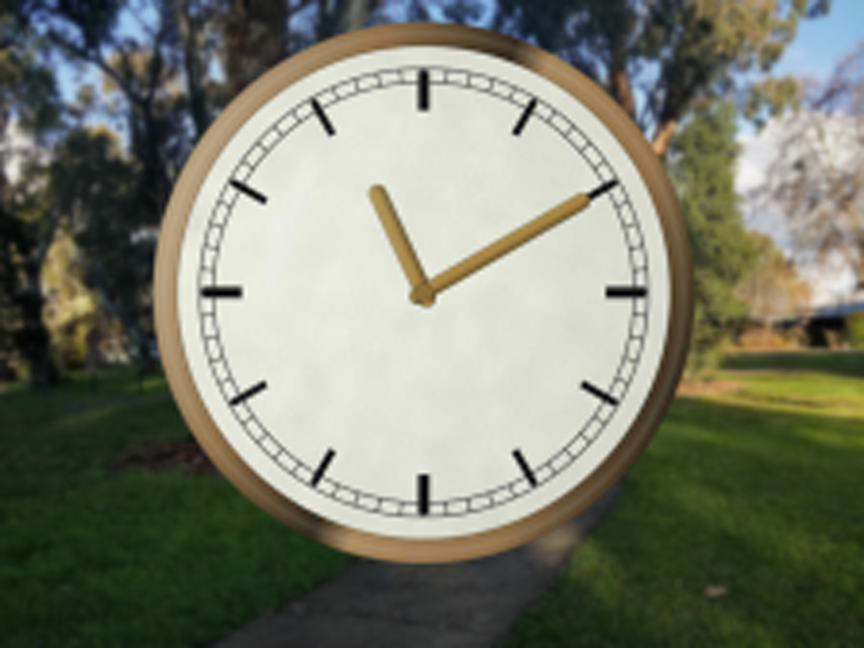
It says 11.10
